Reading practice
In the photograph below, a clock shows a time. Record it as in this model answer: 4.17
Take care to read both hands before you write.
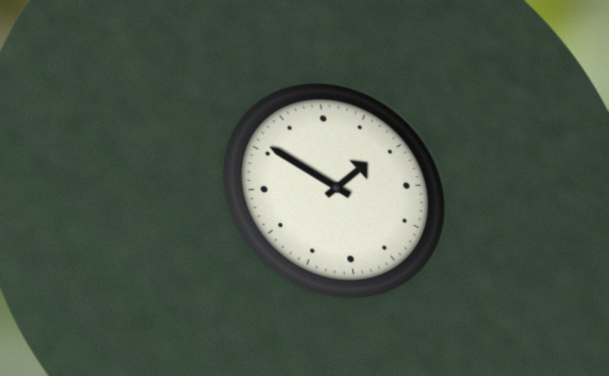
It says 1.51
